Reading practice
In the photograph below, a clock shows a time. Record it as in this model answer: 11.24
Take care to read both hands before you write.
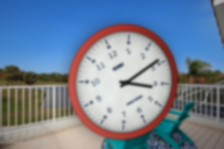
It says 4.14
